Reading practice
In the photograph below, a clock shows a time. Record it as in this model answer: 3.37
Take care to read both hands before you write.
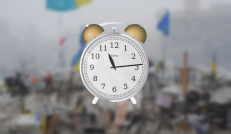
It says 11.14
